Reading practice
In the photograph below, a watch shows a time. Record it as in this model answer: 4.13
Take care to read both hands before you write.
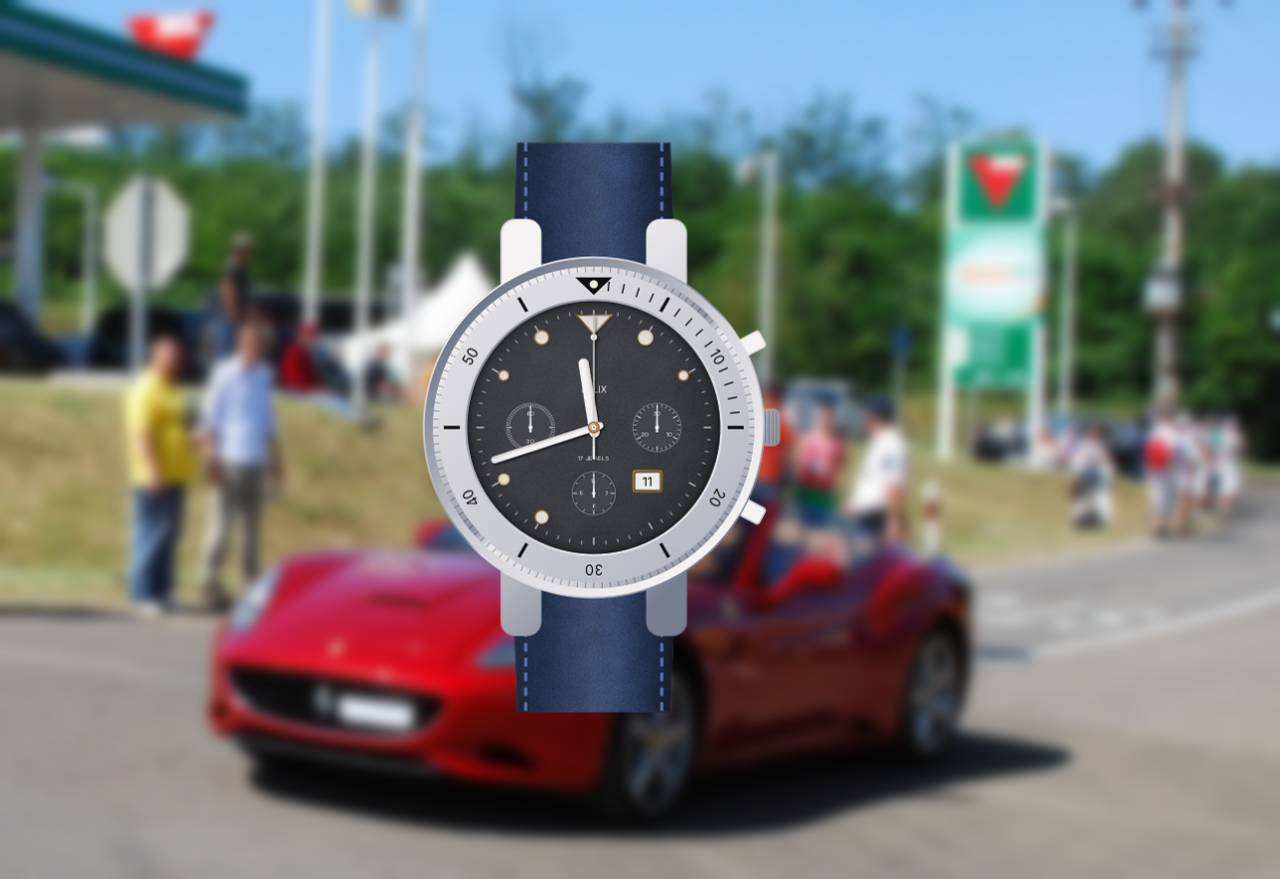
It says 11.42
